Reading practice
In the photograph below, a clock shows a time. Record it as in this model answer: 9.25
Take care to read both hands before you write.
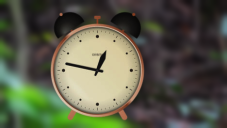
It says 12.47
